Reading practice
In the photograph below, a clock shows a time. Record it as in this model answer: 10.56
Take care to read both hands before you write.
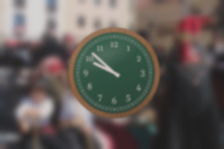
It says 9.52
